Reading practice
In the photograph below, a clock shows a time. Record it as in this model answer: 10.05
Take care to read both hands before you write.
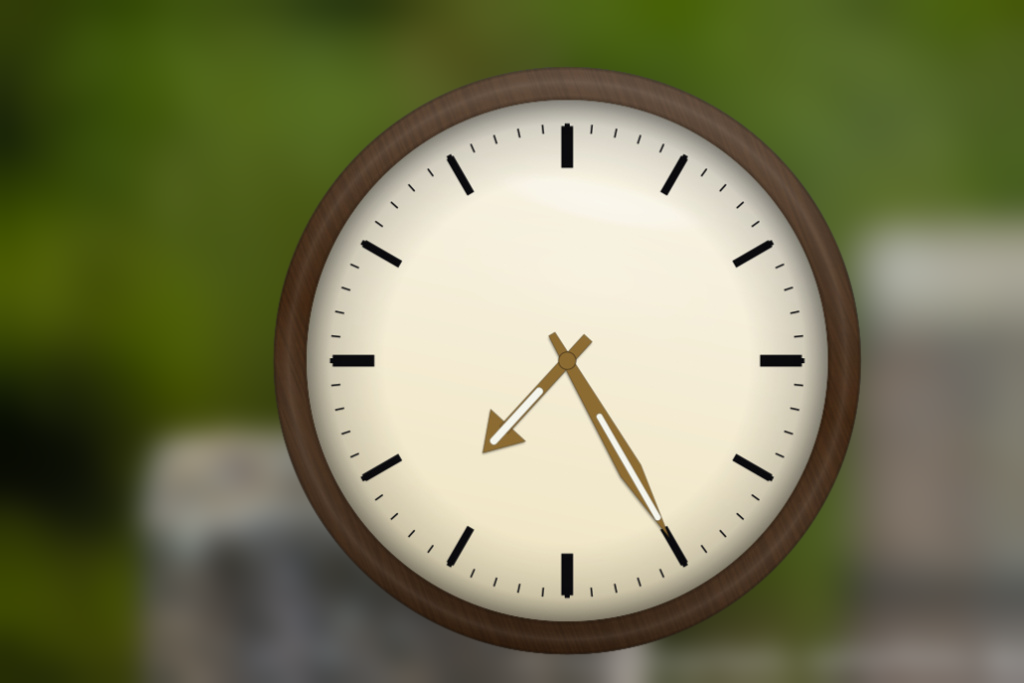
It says 7.25
